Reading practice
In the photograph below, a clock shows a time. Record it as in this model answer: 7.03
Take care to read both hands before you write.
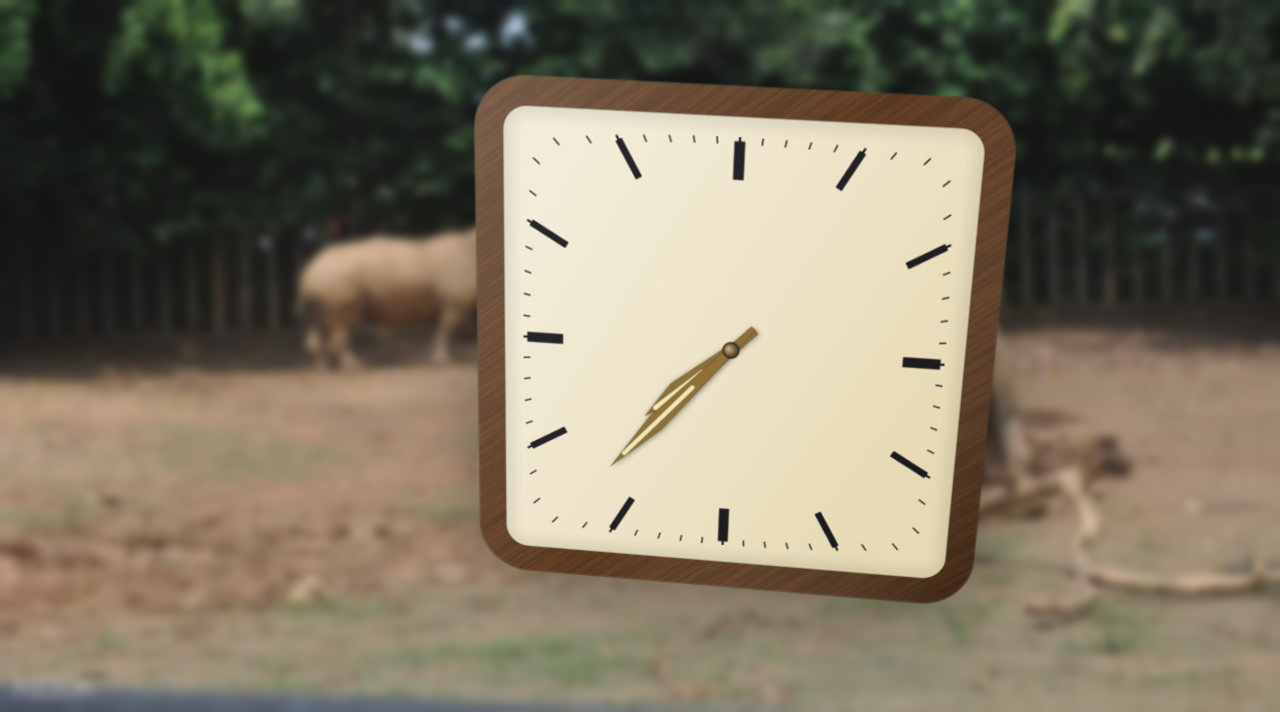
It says 7.37
